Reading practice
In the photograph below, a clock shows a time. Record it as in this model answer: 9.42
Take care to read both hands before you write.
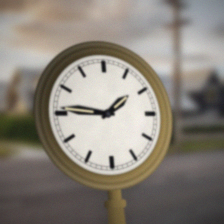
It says 1.46
